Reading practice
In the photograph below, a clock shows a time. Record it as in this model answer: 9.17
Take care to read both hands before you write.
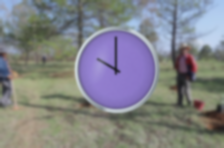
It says 10.00
